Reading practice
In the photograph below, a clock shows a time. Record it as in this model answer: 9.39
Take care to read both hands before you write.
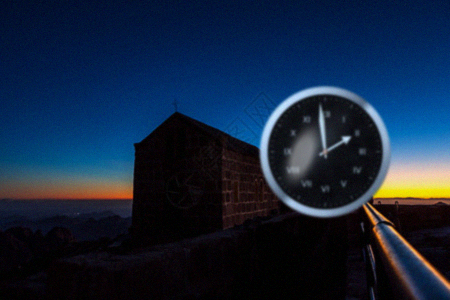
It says 1.59
